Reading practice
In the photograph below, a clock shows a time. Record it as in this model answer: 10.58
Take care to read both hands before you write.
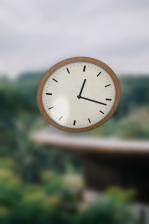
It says 12.17
